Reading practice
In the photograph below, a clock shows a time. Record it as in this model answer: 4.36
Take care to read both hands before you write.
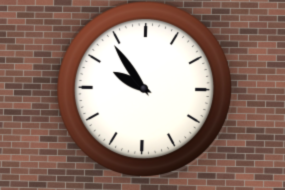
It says 9.54
